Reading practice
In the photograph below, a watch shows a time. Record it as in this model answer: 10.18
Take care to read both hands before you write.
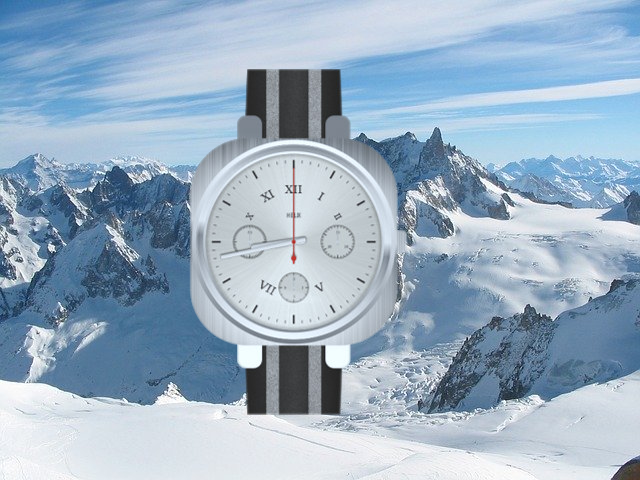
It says 8.43
